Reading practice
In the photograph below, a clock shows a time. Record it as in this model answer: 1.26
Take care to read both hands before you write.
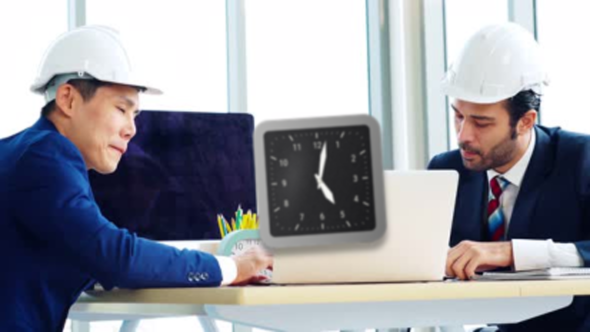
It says 5.02
